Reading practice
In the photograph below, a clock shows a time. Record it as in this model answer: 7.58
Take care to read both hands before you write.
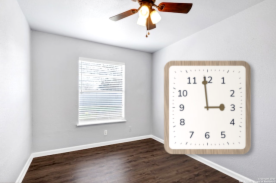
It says 2.59
